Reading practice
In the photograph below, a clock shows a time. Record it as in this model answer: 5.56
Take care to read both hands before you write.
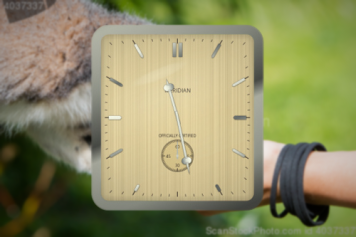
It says 11.28
